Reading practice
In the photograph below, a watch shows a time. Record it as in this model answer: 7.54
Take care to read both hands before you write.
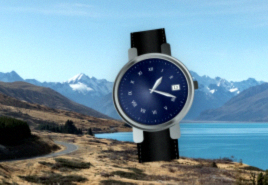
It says 1.19
